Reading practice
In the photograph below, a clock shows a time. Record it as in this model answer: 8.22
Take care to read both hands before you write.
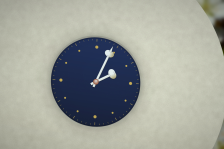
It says 2.04
